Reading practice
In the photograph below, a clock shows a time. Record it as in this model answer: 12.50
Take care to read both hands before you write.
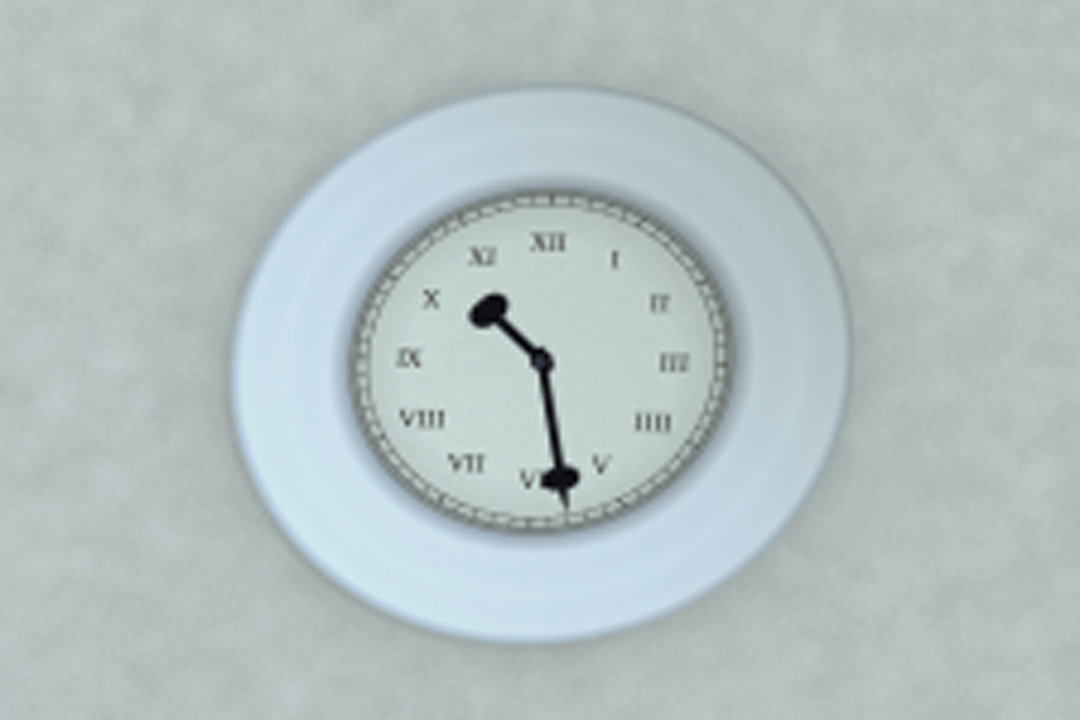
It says 10.28
